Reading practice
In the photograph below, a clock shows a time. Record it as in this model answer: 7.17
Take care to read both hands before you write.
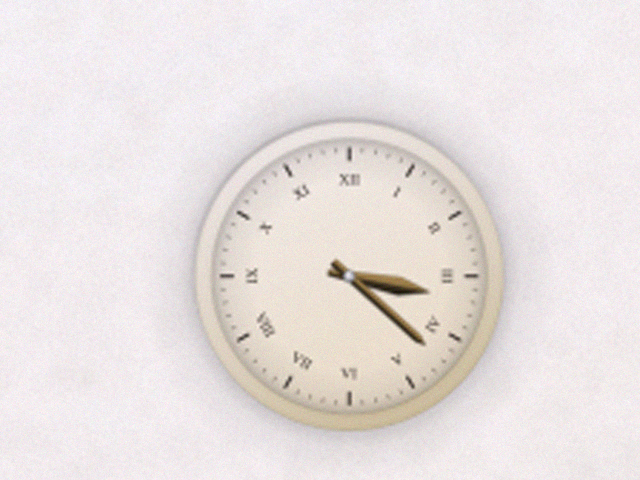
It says 3.22
